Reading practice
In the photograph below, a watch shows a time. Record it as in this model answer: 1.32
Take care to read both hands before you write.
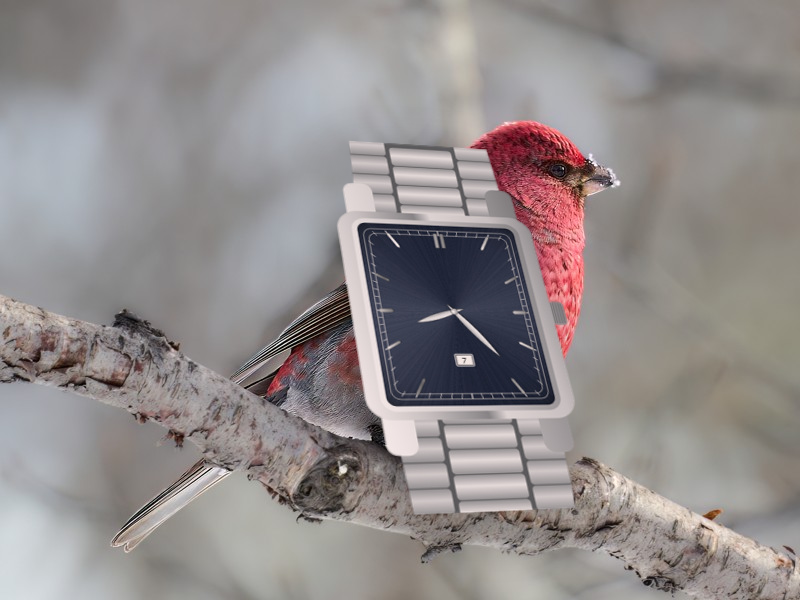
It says 8.24
